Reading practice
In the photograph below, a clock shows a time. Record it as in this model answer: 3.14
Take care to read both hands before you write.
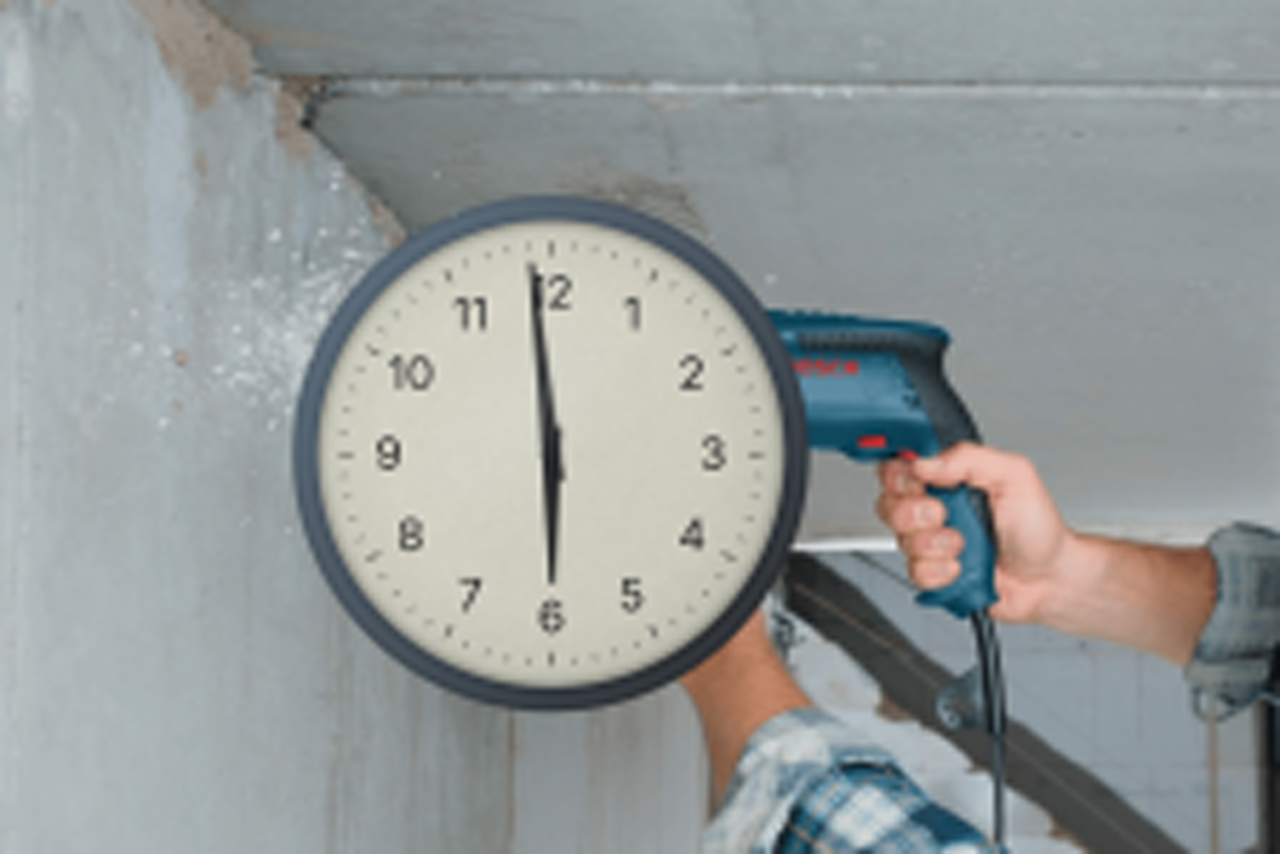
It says 5.59
